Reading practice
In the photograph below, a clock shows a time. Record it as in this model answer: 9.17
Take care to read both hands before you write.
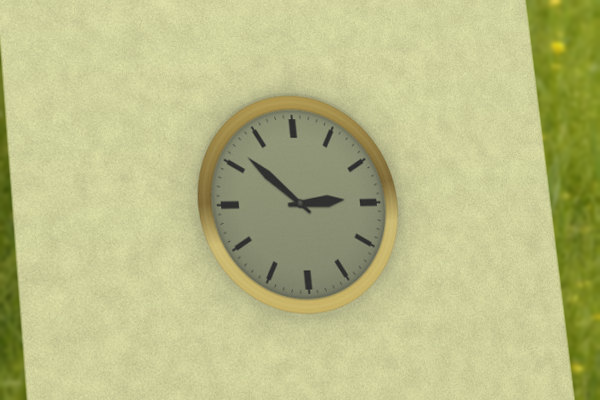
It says 2.52
